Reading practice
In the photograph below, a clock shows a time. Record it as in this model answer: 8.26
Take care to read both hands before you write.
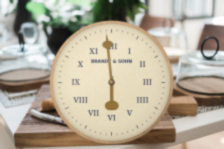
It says 5.59
